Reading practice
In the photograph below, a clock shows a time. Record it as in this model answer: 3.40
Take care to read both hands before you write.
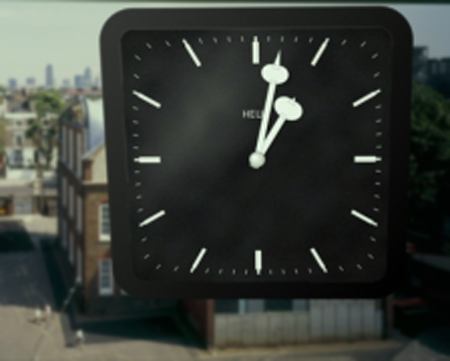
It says 1.02
